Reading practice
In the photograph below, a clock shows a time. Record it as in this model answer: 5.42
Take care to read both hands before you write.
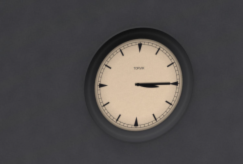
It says 3.15
